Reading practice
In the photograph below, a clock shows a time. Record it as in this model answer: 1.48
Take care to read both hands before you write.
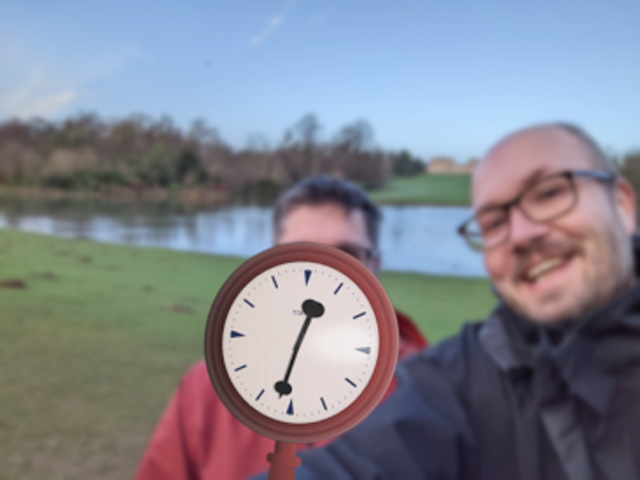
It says 12.32
